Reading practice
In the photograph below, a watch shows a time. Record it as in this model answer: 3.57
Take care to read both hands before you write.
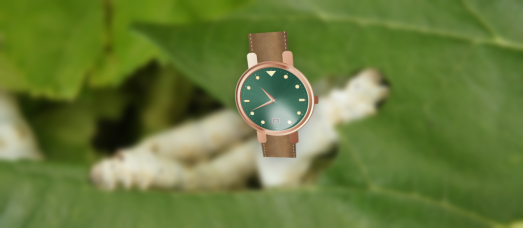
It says 10.41
